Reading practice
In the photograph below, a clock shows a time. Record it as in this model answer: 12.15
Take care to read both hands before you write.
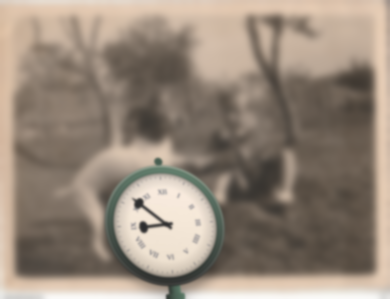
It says 8.52
